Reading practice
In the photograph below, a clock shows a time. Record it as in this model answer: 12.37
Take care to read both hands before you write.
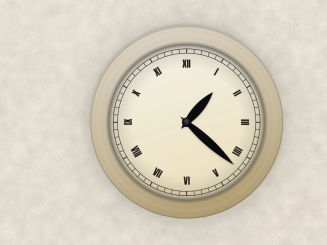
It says 1.22
